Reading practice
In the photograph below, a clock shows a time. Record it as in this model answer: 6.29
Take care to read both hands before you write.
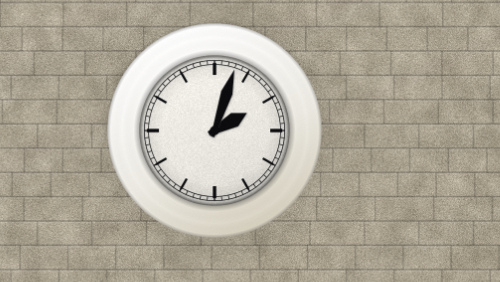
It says 2.03
